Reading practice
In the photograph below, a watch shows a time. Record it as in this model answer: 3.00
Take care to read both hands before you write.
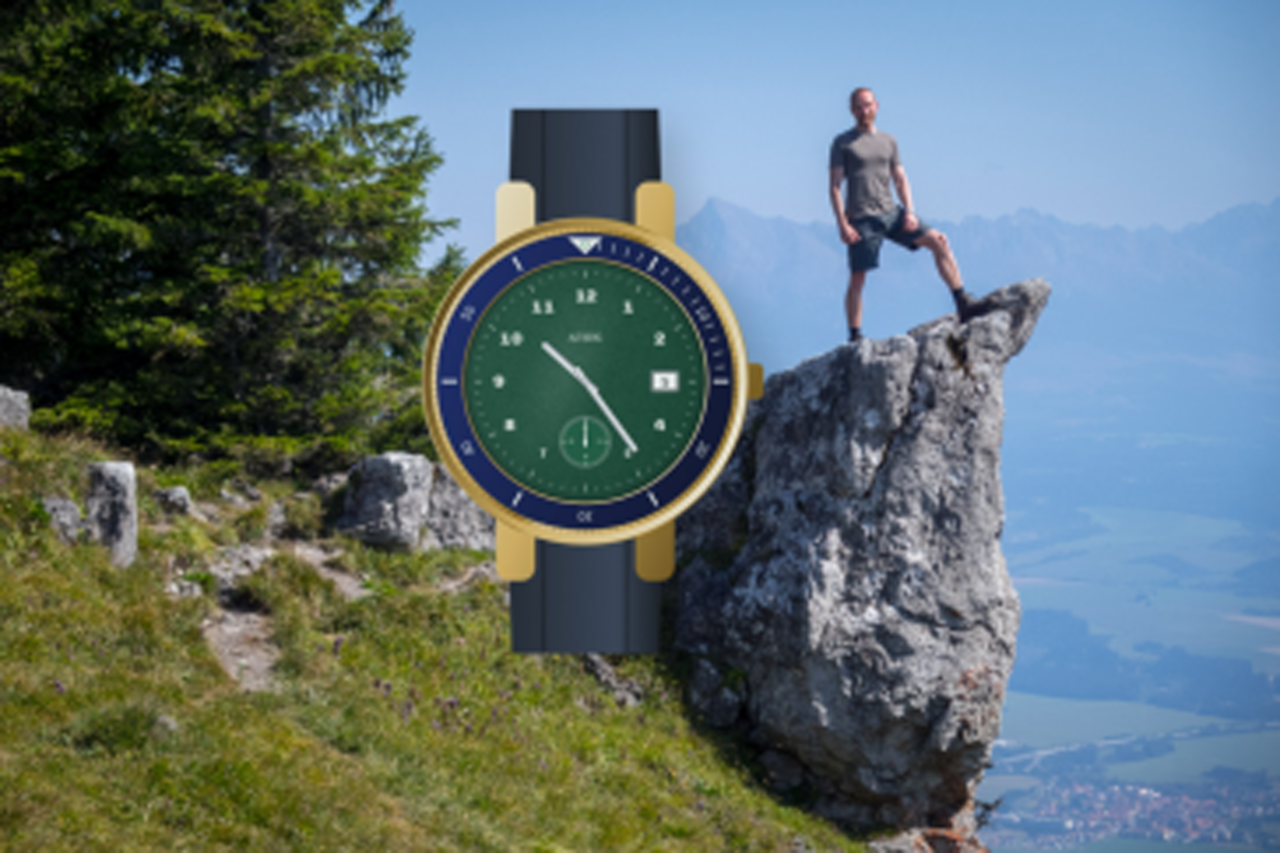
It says 10.24
